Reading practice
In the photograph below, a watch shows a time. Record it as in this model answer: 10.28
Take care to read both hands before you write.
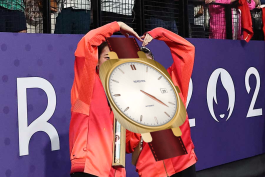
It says 4.22
